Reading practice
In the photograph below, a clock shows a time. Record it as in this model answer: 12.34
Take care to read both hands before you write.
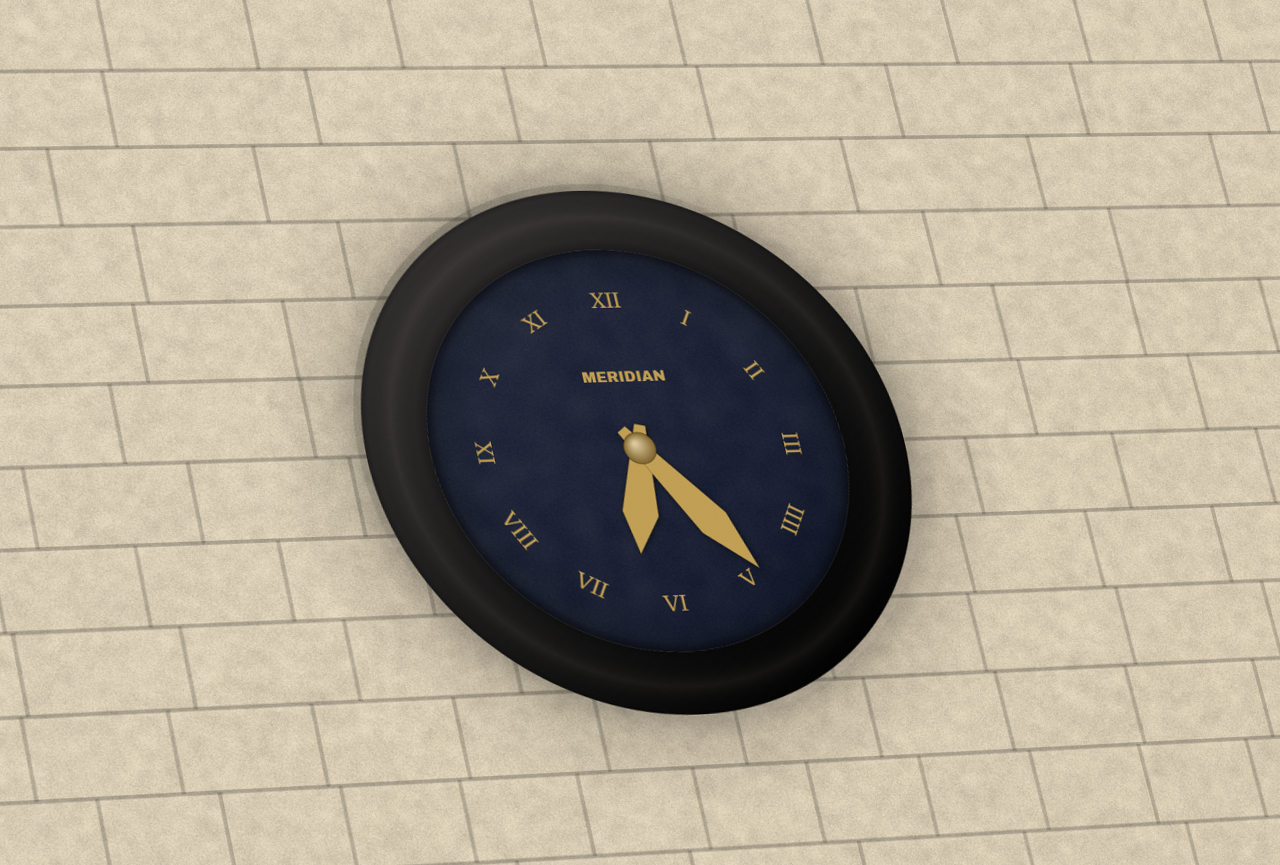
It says 6.24
